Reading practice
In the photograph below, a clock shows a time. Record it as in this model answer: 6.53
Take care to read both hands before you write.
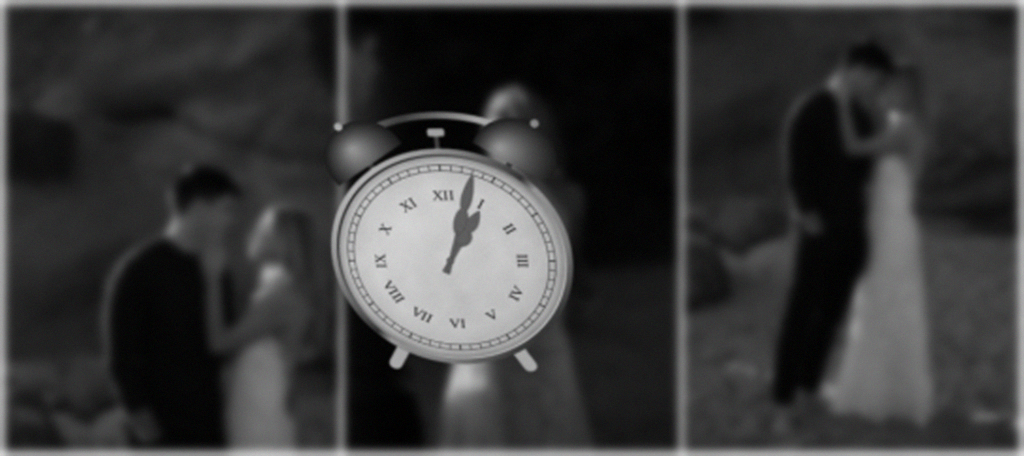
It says 1.03
